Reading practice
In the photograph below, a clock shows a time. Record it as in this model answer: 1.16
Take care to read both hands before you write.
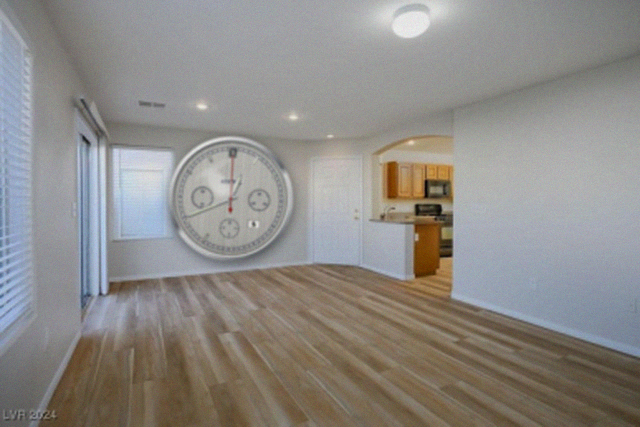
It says 12.41
